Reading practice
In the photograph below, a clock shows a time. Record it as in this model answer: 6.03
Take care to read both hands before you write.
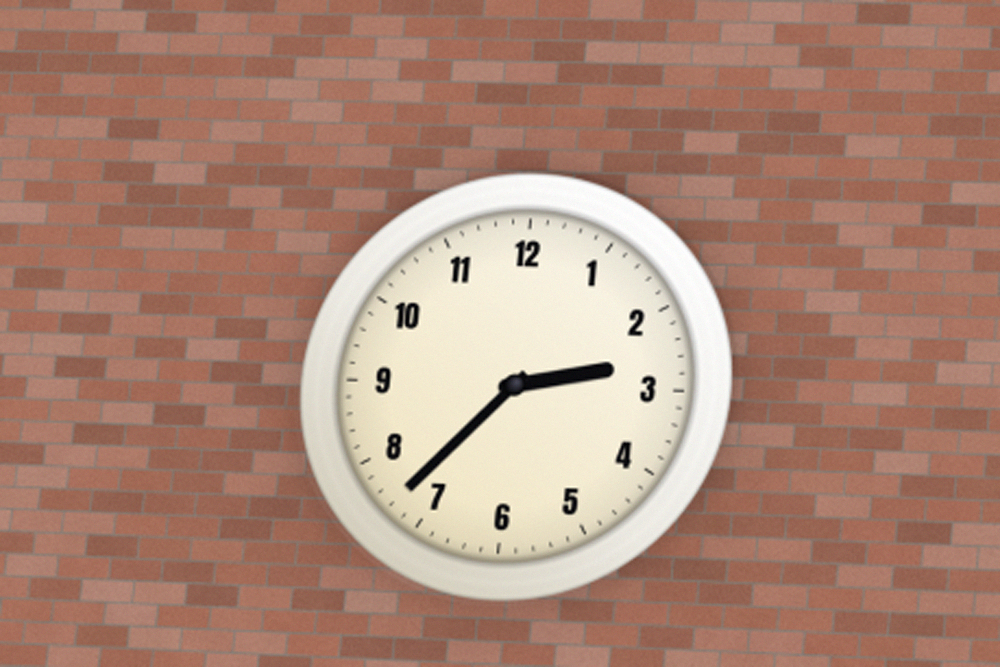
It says 2.37
